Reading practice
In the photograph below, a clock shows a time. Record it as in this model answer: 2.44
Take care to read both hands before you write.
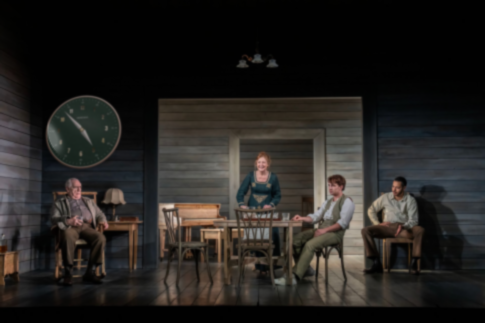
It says 4.53
